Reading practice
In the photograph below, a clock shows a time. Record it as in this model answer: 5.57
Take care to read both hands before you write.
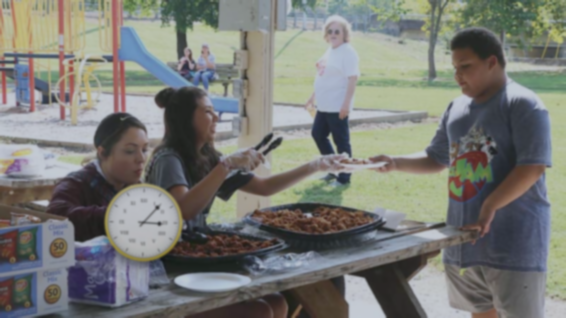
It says 3.07
